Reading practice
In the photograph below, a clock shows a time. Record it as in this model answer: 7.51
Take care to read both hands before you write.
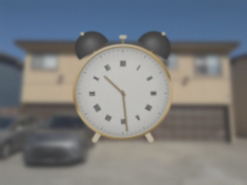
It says 10.29
